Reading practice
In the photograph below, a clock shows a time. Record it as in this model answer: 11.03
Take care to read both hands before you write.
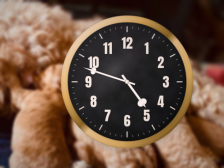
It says 4.48
